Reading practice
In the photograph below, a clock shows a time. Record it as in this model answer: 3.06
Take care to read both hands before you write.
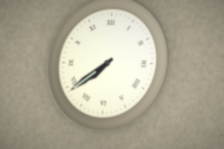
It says 7.39
